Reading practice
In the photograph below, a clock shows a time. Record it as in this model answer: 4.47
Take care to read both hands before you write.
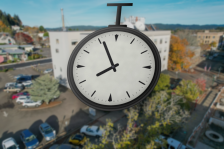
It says 7.56
